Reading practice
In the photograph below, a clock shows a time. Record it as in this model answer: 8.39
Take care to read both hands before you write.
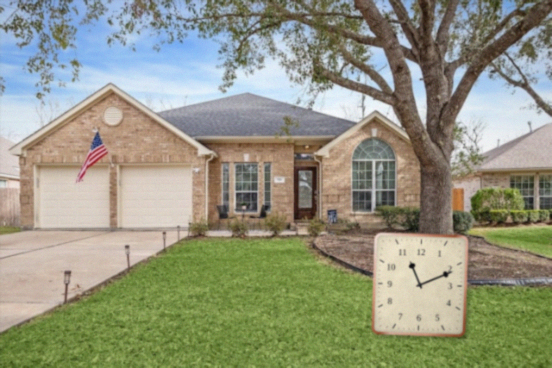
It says 11.11
